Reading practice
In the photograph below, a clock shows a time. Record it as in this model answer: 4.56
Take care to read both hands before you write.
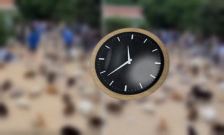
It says 11.38
